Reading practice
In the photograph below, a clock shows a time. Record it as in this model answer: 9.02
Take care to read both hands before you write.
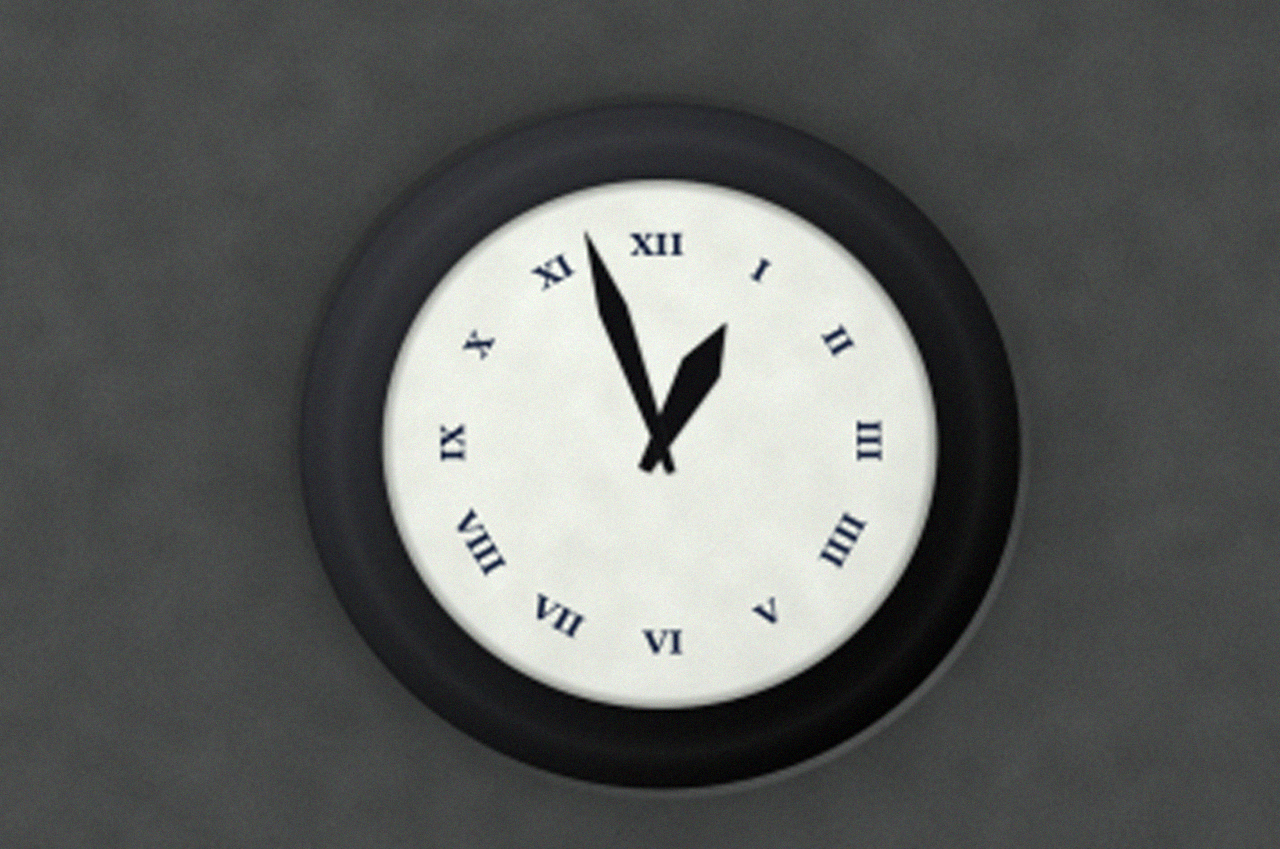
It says 12.57
